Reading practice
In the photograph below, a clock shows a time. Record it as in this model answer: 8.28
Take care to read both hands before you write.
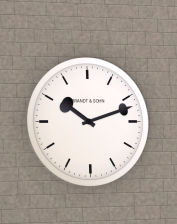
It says 10.12
